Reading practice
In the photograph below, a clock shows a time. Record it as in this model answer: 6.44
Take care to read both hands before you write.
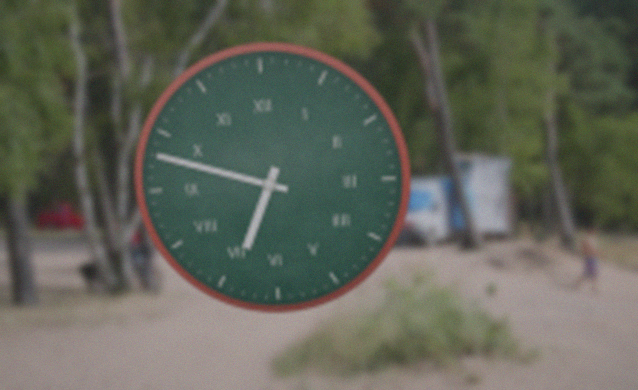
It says 6.48
